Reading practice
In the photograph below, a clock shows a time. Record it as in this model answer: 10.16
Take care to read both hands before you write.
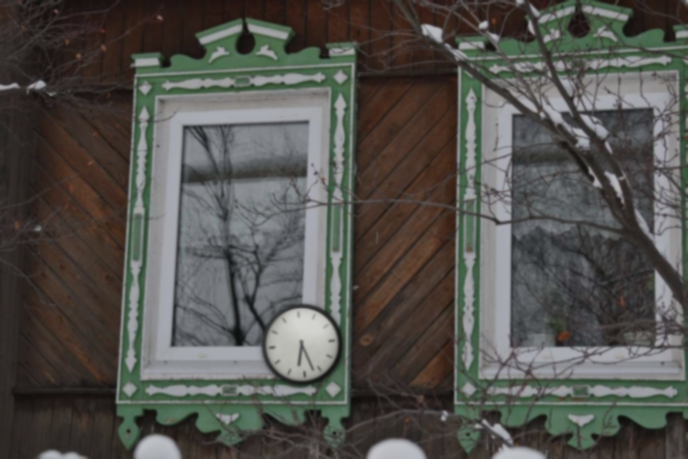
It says 6.27
